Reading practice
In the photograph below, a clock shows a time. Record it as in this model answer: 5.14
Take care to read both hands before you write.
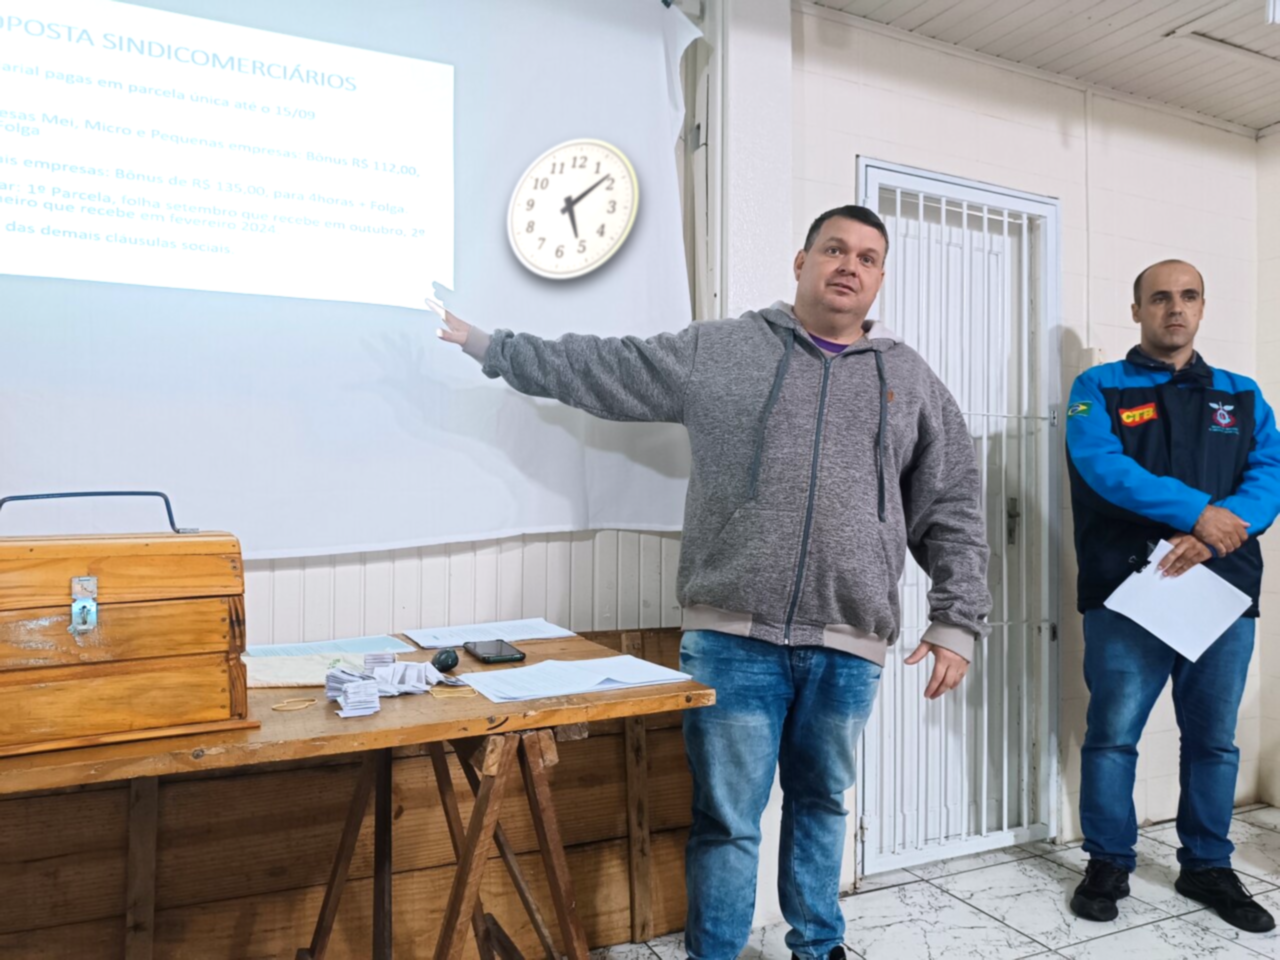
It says 5.08
